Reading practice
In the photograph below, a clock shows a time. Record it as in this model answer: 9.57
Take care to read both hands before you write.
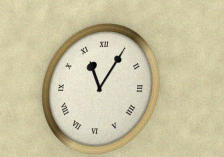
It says 11.05
